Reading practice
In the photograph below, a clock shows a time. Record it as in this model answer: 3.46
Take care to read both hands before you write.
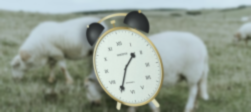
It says 1.35
